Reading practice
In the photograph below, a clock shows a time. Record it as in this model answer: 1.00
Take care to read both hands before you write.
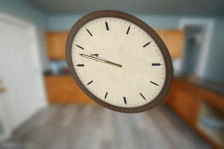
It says 9.48
